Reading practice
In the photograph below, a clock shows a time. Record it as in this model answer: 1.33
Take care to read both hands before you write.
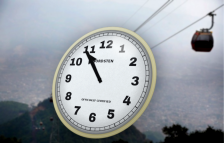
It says 10.54
